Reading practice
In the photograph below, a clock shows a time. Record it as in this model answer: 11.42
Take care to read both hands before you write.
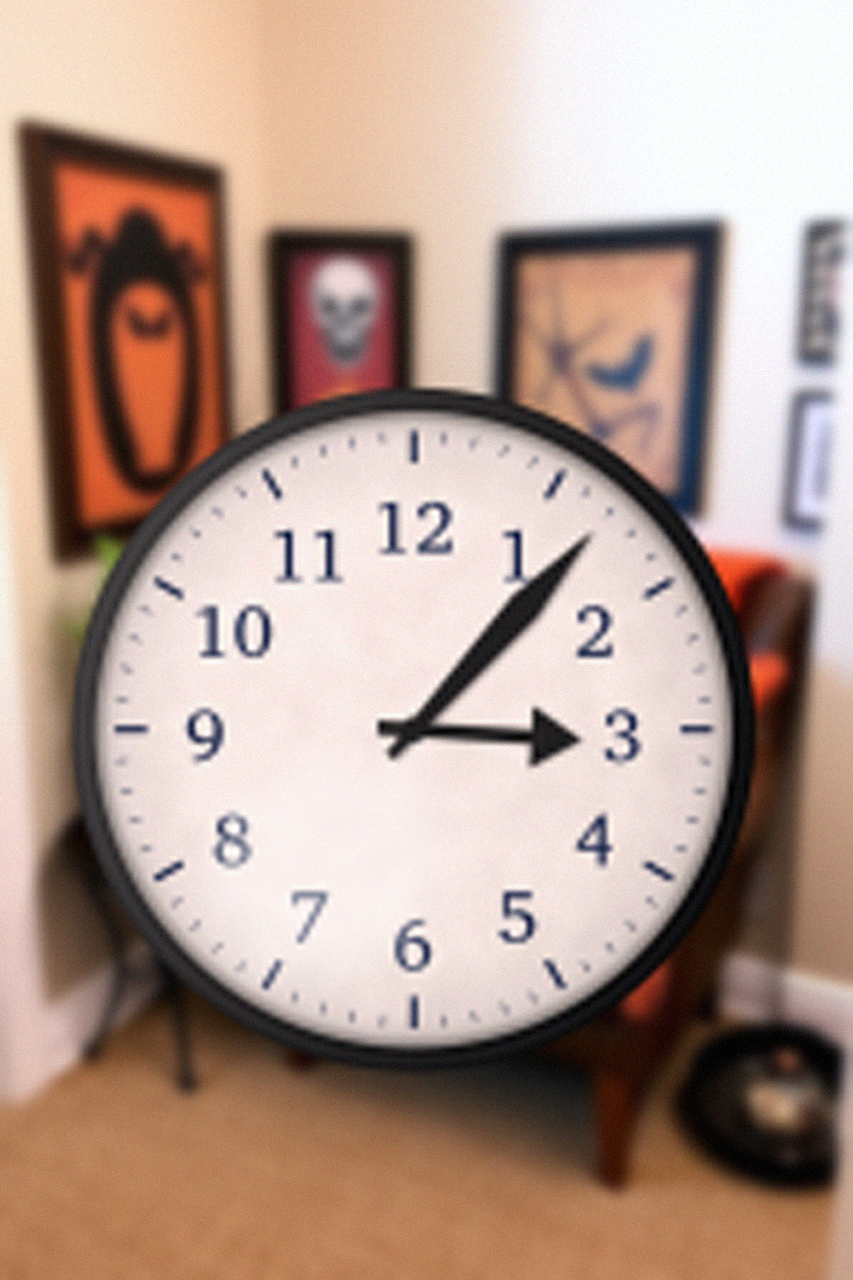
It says 3.07
